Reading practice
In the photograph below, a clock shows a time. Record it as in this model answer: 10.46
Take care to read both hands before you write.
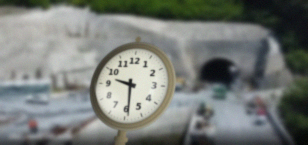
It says 9.29
